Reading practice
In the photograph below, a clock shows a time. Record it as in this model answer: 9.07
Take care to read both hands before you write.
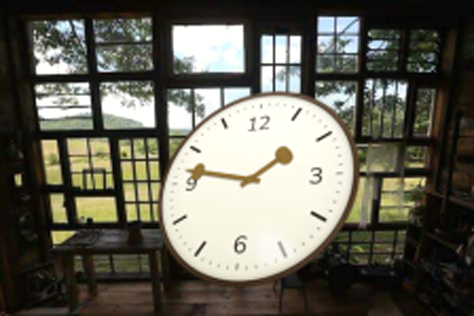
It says 1.47
